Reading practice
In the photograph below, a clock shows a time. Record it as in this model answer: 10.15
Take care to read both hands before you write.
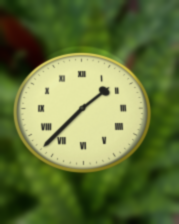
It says 1.37
